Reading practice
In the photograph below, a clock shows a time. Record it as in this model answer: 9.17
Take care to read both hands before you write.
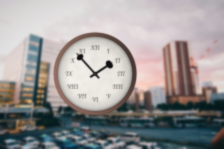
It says 1.53
